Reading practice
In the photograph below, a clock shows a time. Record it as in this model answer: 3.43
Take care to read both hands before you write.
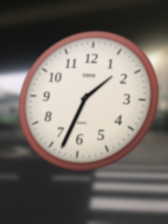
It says 1.33
